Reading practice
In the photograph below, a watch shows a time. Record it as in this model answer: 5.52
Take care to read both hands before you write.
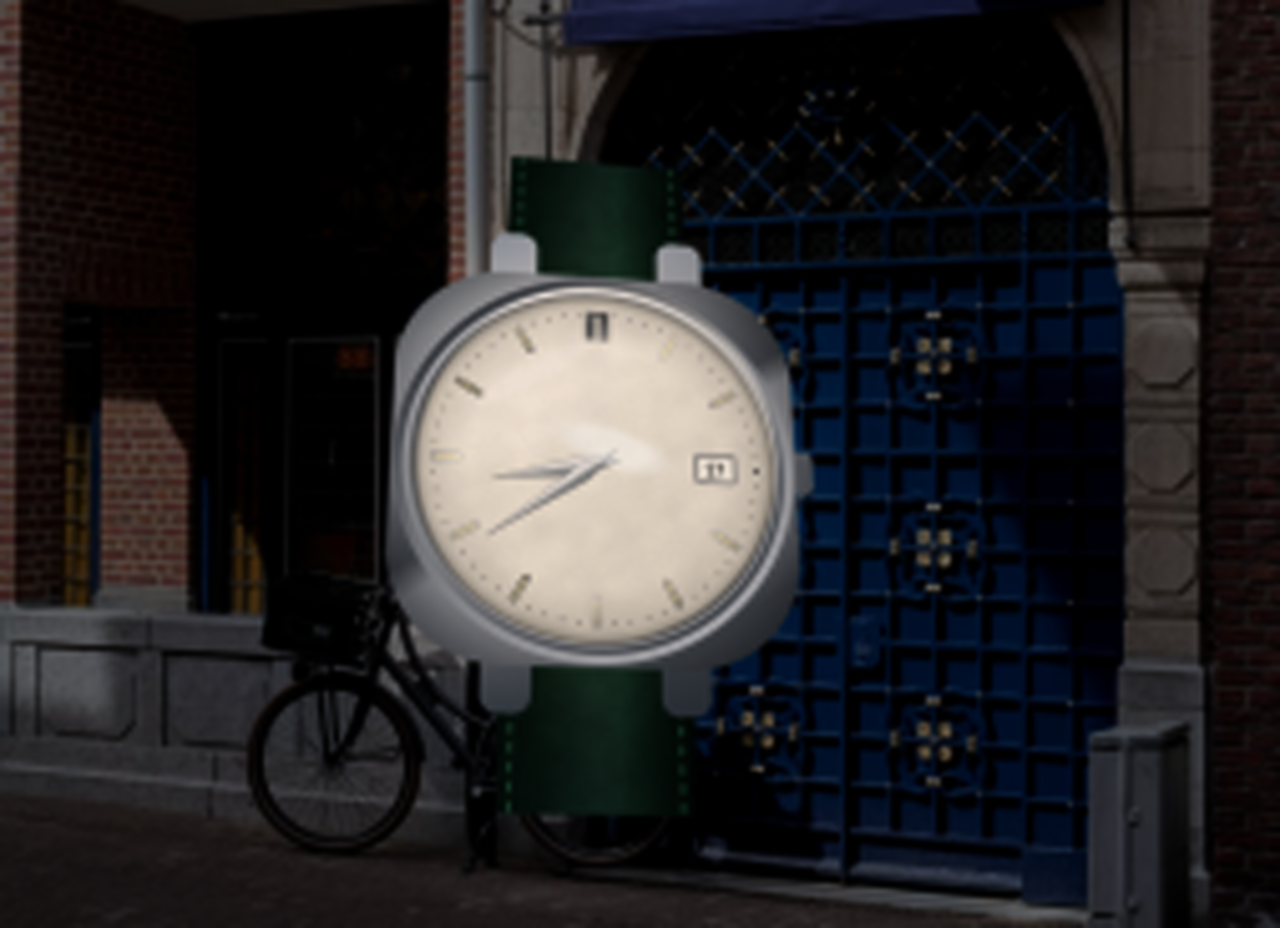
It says 8.39
